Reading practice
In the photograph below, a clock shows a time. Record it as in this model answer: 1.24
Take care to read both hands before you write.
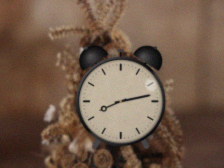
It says 8.13
